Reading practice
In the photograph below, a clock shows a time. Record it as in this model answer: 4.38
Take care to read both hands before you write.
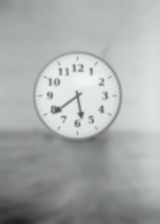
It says 5.39
